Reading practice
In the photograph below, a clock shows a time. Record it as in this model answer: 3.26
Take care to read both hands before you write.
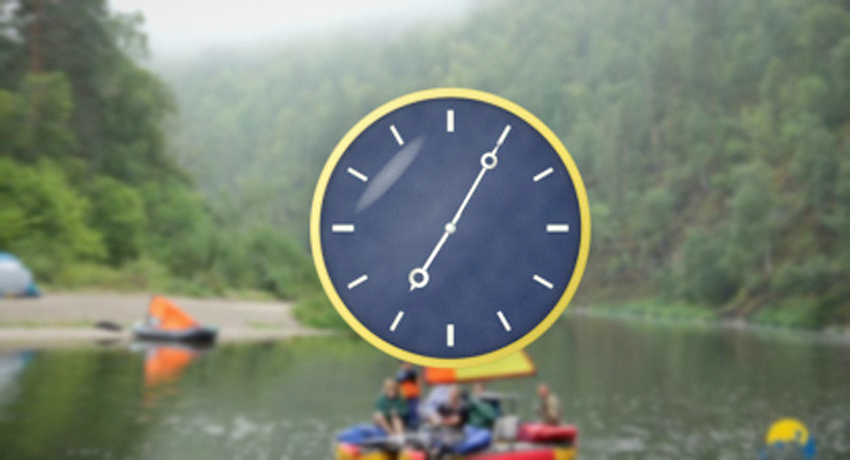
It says 7.05
